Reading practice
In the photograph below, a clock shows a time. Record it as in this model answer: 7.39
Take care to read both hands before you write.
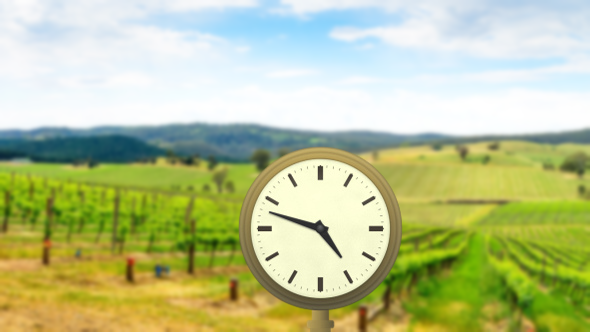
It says 4.48
